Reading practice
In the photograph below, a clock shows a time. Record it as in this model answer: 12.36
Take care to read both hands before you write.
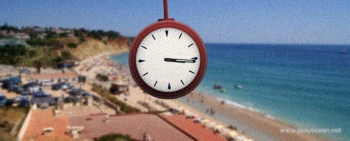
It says 3.16
